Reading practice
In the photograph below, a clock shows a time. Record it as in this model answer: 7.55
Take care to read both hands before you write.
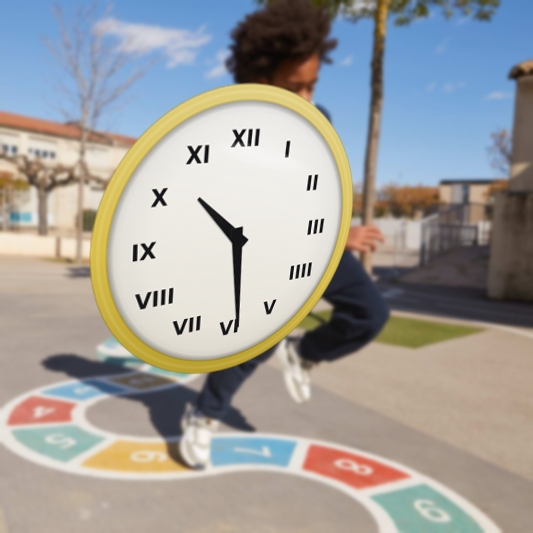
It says 10.29
